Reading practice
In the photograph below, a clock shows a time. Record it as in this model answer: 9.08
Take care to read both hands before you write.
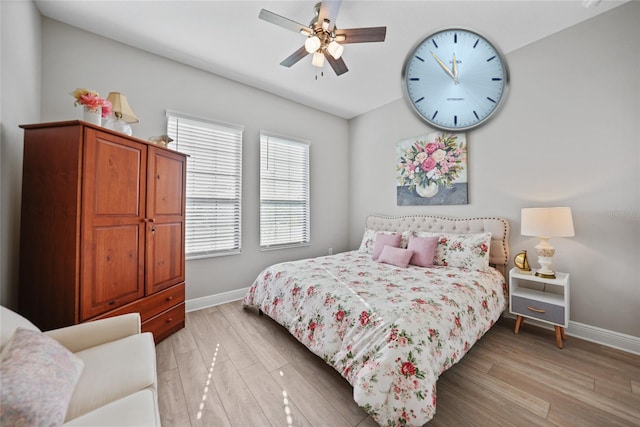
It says 11.53
